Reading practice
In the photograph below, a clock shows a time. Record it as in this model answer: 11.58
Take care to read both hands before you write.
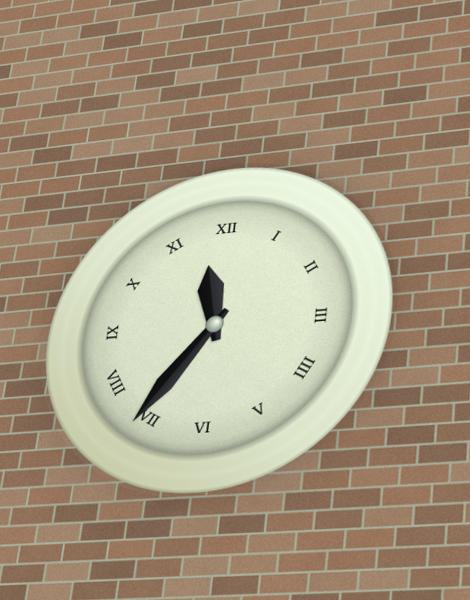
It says 11.36
